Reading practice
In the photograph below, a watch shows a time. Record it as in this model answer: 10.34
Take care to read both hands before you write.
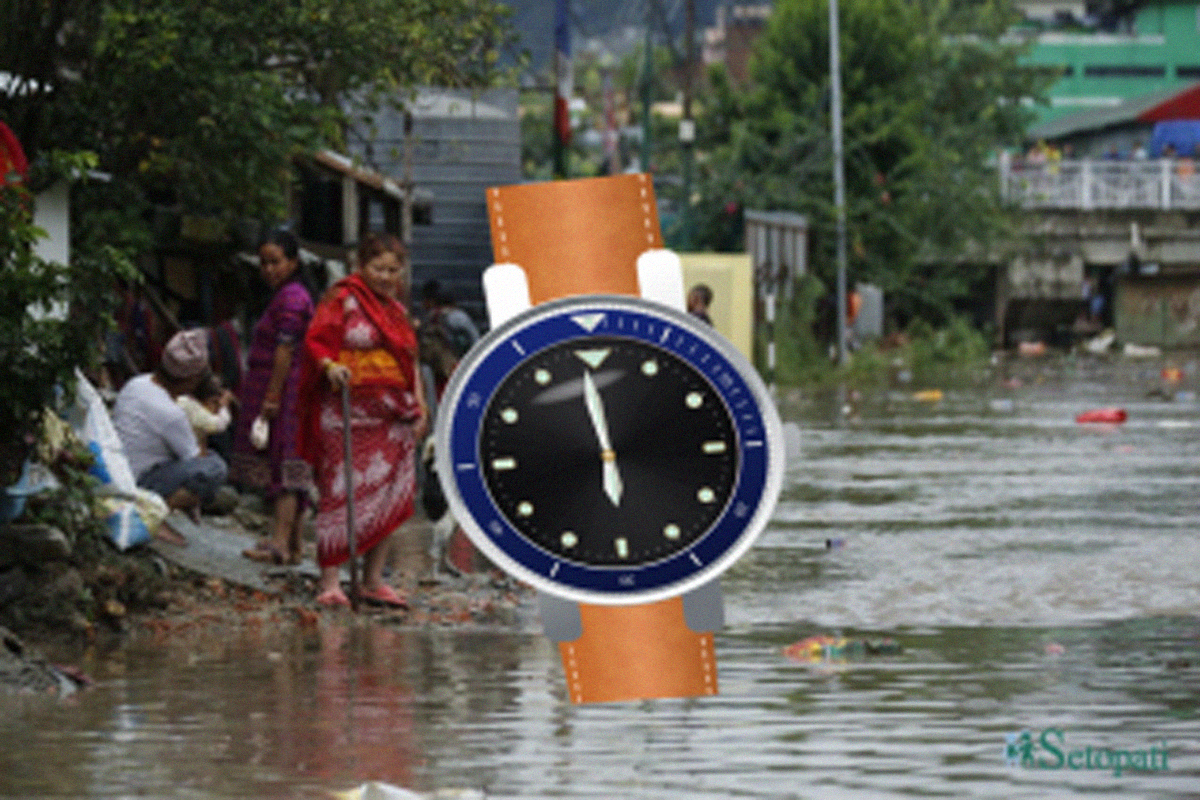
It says 5.59
